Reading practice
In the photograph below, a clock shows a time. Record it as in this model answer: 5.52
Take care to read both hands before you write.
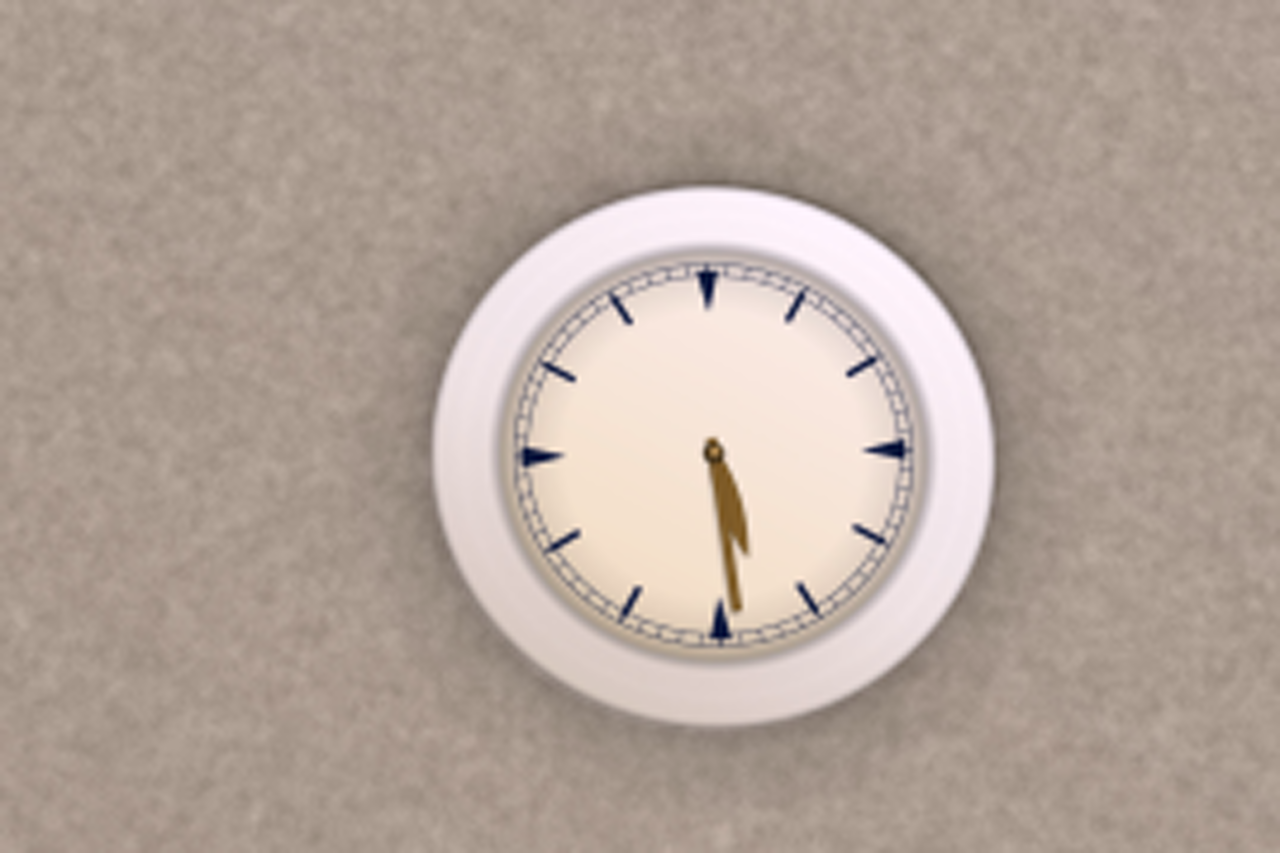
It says 5.29
